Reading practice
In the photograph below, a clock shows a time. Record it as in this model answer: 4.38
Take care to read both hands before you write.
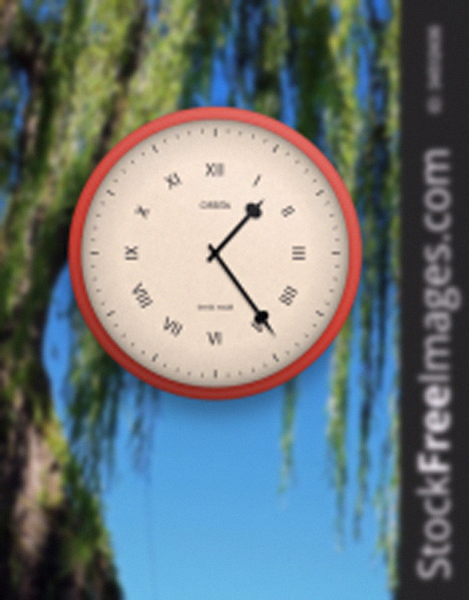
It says 1.24
